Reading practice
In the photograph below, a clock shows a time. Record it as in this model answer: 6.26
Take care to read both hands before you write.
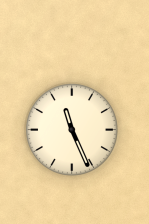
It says 11.26
